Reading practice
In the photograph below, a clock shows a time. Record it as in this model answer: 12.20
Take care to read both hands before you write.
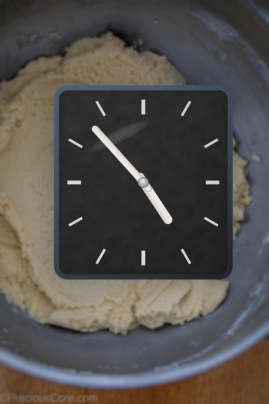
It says 4.53
